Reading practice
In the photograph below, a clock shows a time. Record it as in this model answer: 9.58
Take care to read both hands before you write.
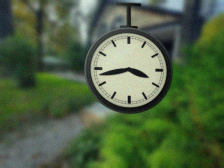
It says 3.43
